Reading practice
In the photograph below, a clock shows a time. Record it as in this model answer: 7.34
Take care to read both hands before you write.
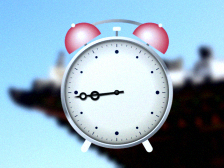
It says 8.44
